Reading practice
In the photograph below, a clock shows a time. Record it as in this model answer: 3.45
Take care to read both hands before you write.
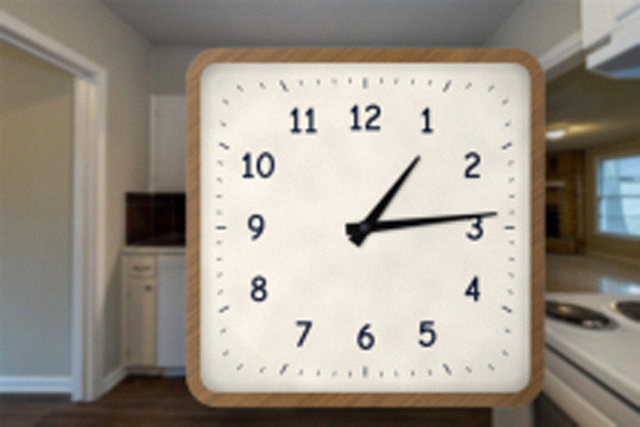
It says 1.14
